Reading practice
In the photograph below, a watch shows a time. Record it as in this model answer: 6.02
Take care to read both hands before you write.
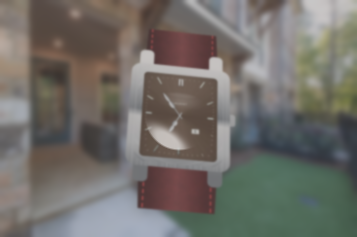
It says 6.54
